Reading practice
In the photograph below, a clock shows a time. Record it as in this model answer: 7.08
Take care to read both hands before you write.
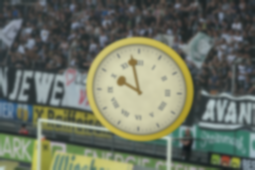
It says 9.58
